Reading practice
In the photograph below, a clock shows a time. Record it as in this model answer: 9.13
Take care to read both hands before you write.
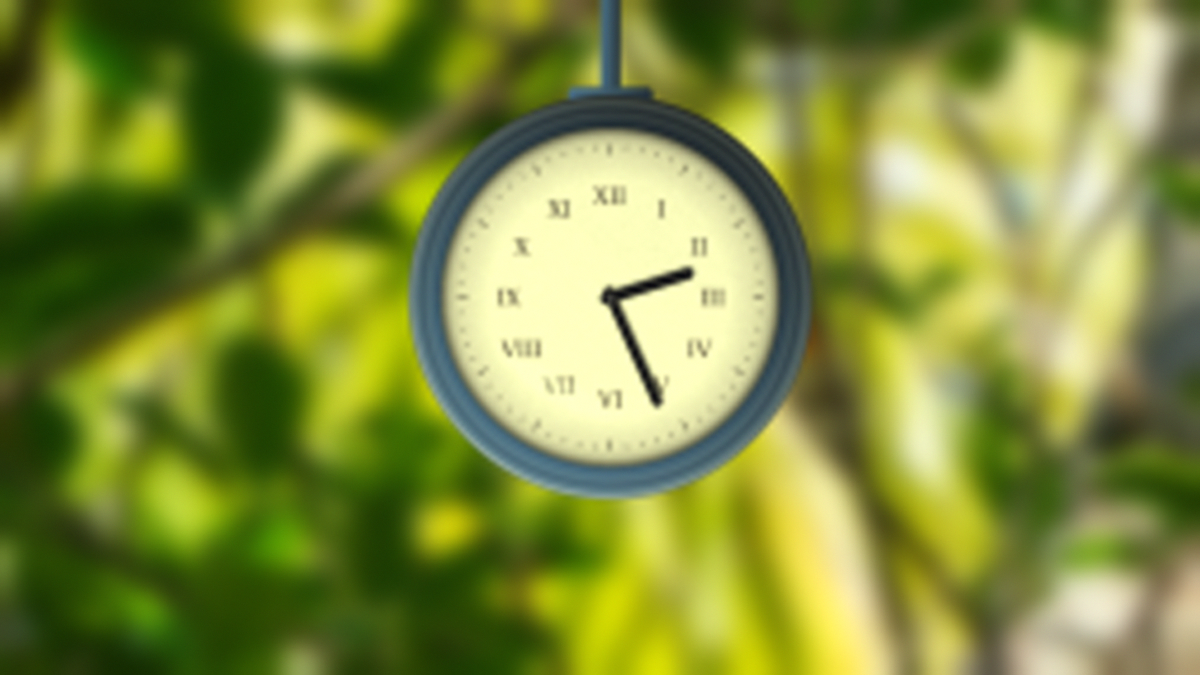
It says 2.26
